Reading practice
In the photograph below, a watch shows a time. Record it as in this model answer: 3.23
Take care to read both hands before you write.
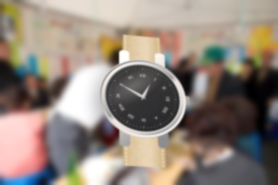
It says 12.50
